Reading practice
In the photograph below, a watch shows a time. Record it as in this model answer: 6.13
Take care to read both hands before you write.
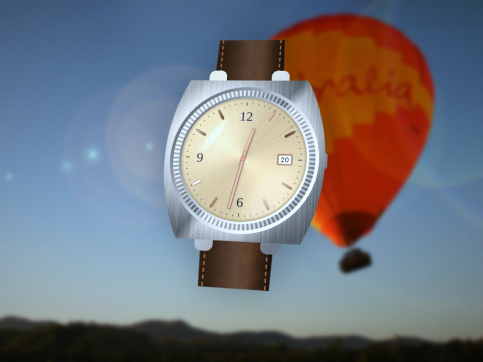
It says 12.32
